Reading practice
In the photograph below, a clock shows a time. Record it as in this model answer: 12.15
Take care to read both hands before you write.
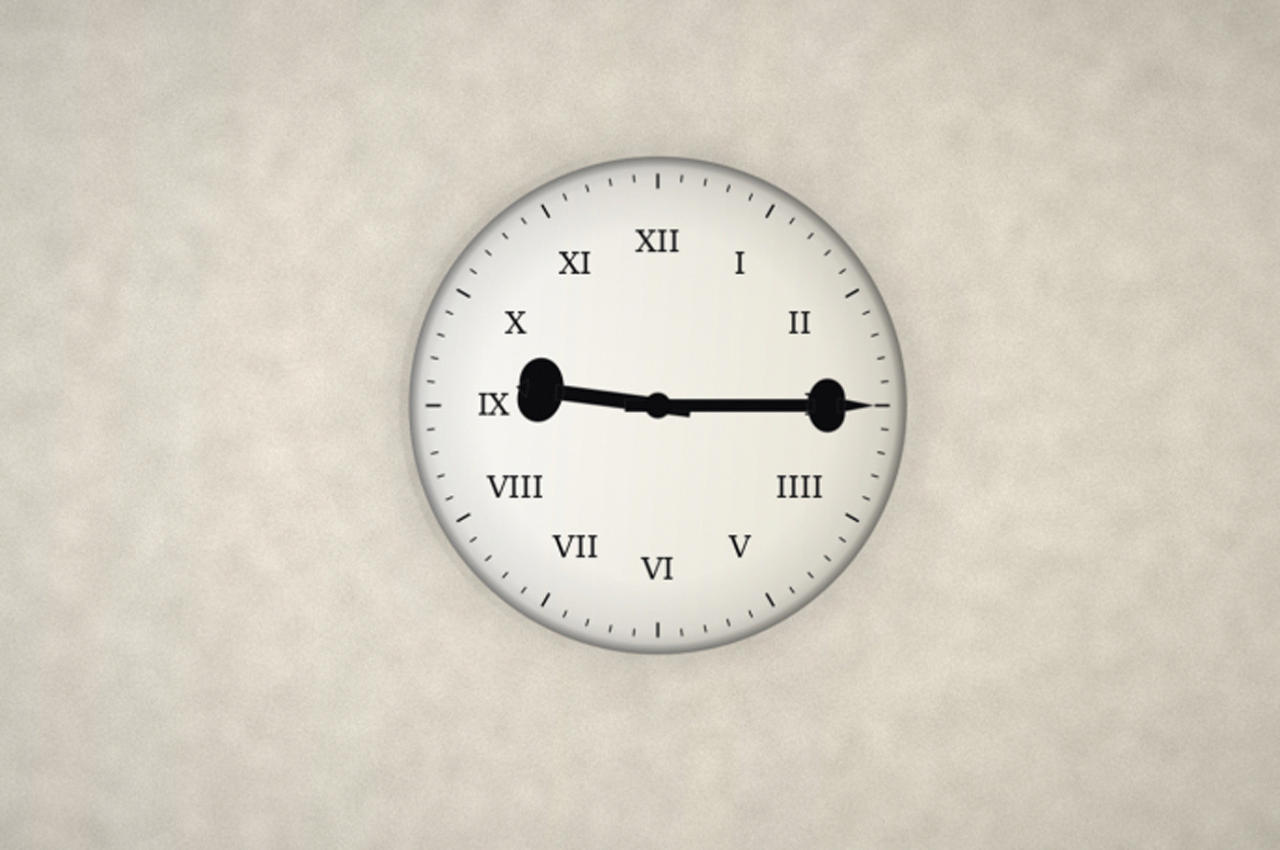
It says 9.15
